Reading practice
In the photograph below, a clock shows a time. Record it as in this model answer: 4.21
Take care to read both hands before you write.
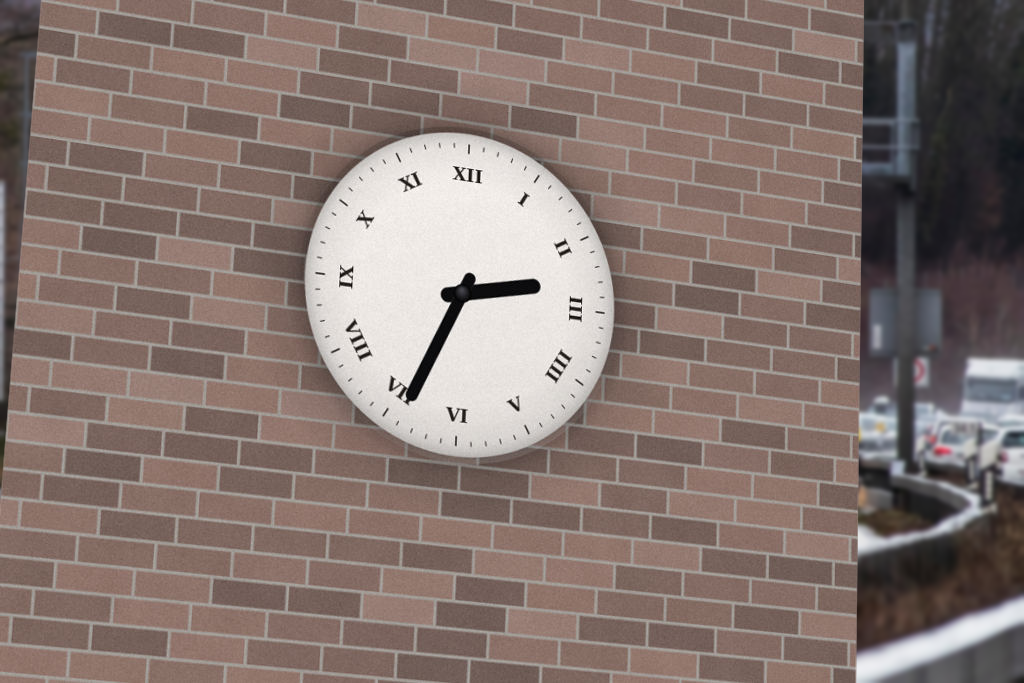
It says 2.34
